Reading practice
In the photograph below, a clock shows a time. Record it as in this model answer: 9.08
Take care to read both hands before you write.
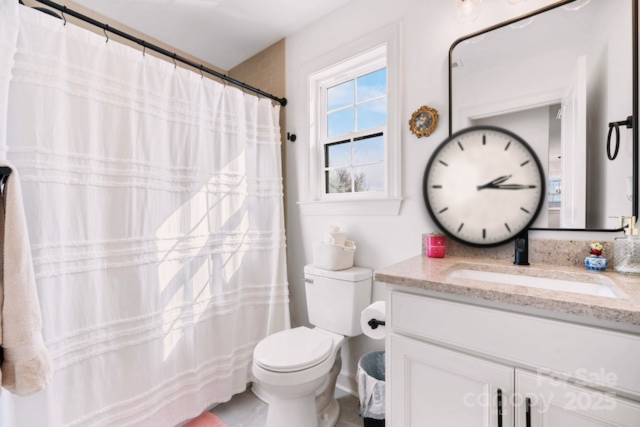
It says 2.15
